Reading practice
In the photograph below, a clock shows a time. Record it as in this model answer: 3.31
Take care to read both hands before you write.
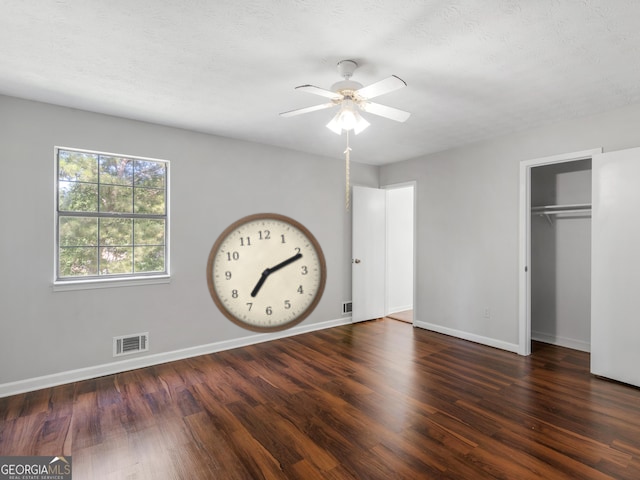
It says 7.11
